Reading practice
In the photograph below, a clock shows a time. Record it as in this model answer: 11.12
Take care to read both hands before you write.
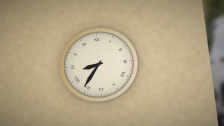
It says 8.36
